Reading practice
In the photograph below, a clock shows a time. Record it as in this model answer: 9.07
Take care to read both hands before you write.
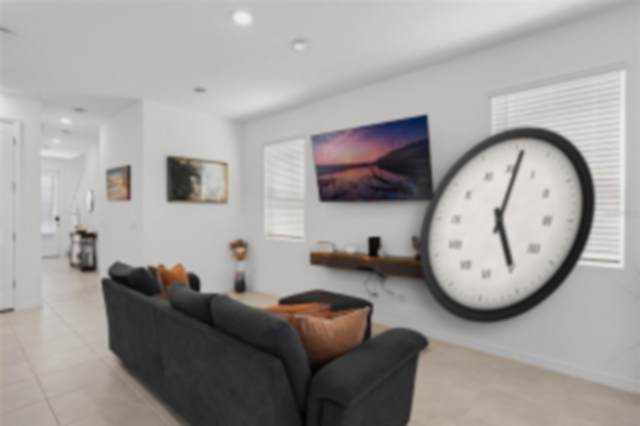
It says 5.01
